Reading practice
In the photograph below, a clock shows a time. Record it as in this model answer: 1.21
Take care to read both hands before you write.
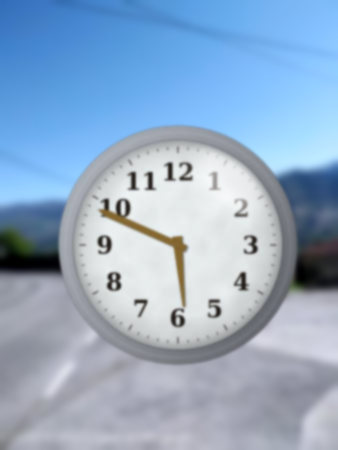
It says 5.49
